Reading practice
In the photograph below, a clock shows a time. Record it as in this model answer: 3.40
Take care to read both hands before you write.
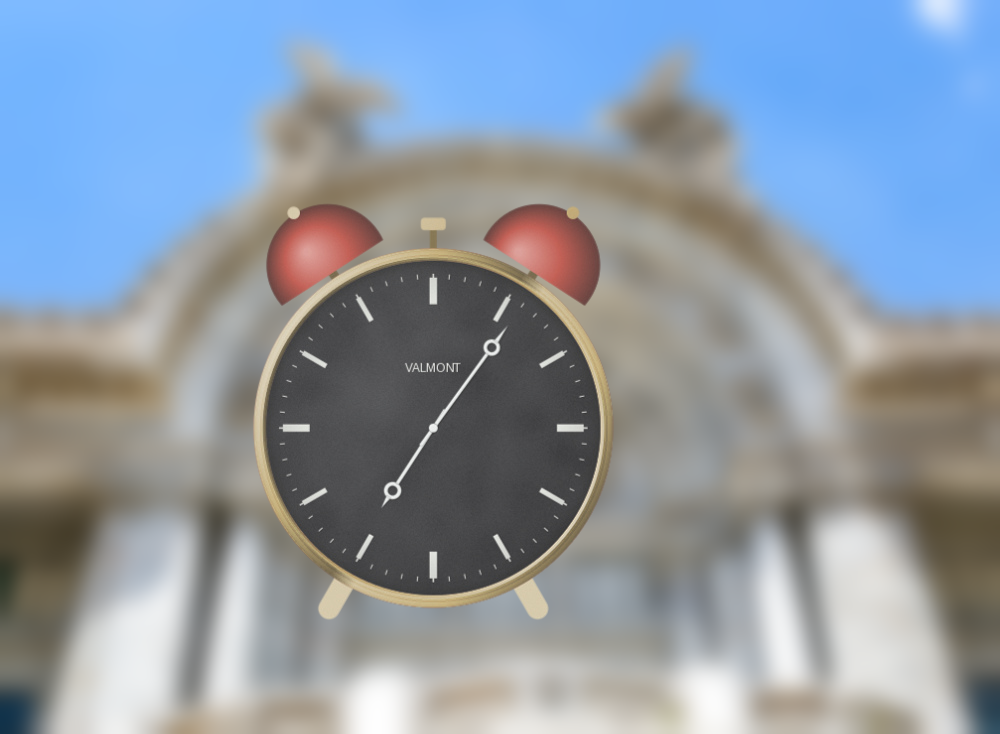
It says 7.06
